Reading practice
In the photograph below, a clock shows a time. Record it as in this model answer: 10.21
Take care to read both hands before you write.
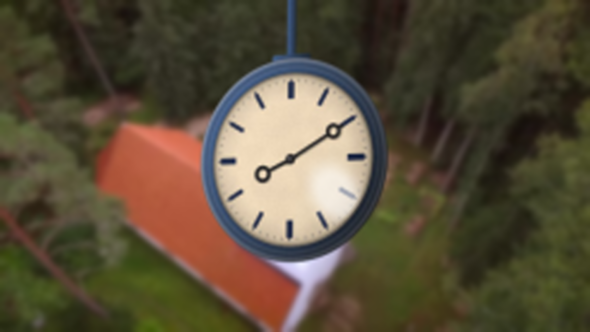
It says 8.10
